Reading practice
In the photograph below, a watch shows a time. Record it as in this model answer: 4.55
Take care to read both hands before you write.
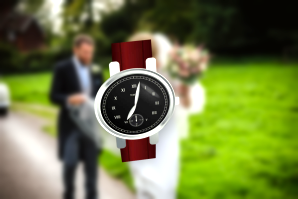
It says 7.02
